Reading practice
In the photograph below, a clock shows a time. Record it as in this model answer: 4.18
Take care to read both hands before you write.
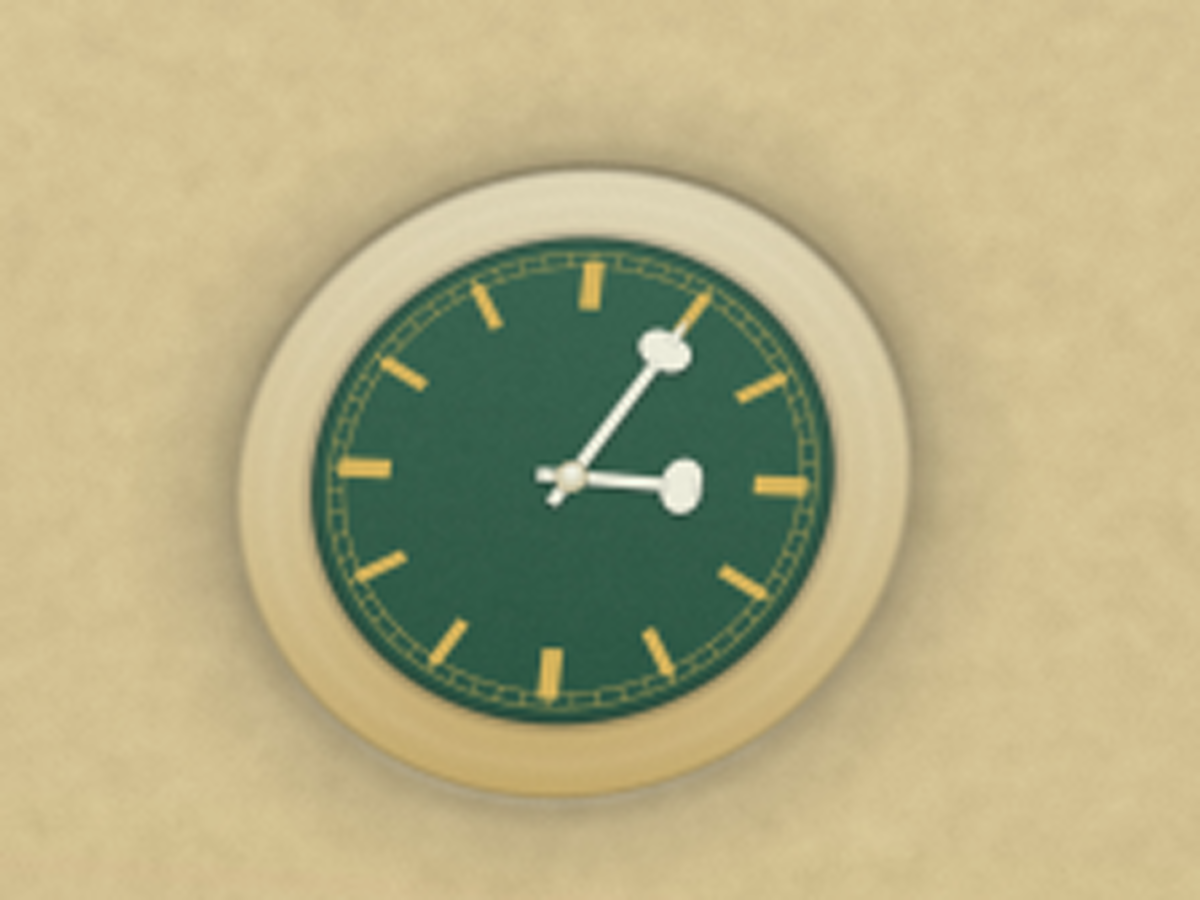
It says 3.05
